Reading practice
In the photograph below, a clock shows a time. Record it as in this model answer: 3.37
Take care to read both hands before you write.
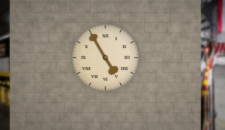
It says 4.55
